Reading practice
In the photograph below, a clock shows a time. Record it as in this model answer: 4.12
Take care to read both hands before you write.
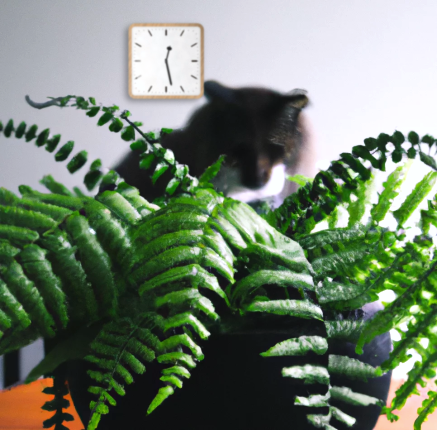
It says 12.28
